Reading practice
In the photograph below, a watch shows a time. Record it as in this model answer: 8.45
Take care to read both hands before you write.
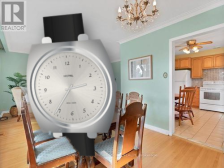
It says 2.36
